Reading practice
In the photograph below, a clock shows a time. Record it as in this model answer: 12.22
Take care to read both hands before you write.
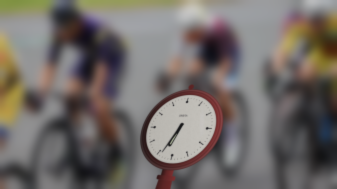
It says 6.34
